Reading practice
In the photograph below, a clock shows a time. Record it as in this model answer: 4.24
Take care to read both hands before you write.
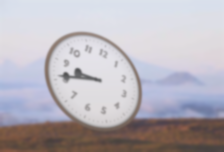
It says 8.41
